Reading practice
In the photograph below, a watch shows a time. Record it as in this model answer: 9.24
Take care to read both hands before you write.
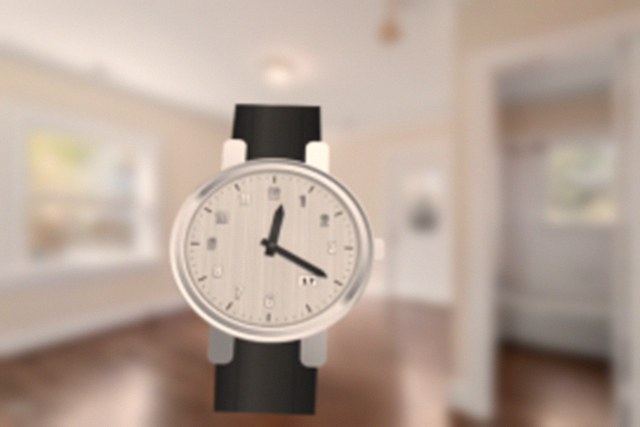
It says 12.20
